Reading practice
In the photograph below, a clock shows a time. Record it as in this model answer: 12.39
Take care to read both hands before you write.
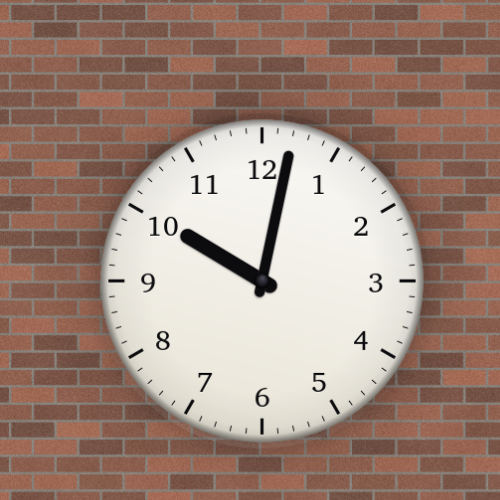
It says 10.02
